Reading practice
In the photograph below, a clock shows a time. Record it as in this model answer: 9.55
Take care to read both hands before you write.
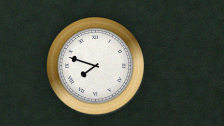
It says 7.48
